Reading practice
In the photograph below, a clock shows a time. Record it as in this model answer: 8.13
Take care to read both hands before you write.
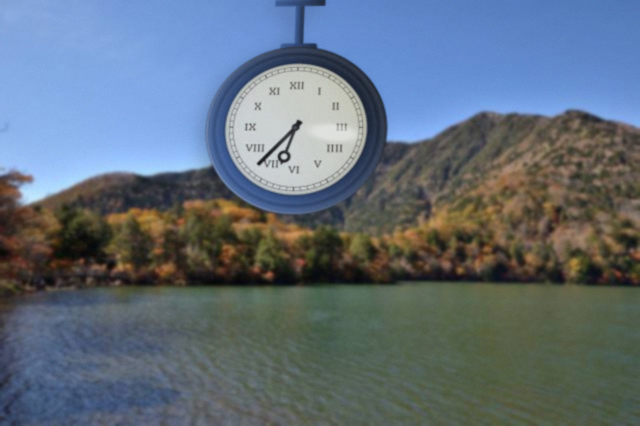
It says 6.37
